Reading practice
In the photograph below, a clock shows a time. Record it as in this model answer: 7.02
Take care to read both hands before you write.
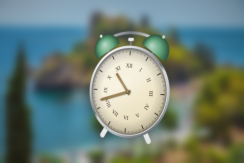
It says 10.42
